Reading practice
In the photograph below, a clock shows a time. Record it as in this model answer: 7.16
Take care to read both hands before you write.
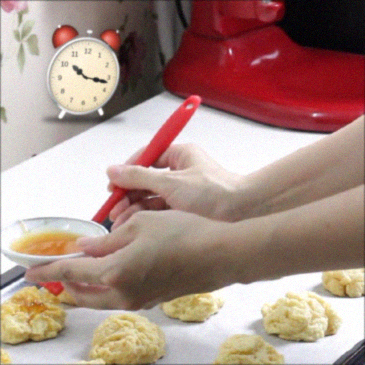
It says 10.17
